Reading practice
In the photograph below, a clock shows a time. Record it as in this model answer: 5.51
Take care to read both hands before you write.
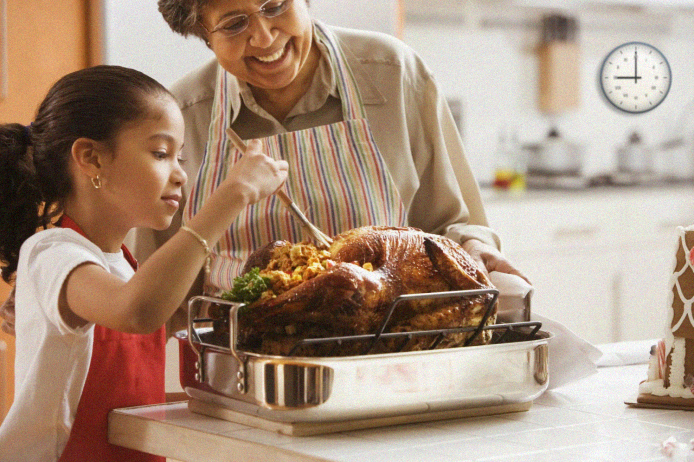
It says 9.00
